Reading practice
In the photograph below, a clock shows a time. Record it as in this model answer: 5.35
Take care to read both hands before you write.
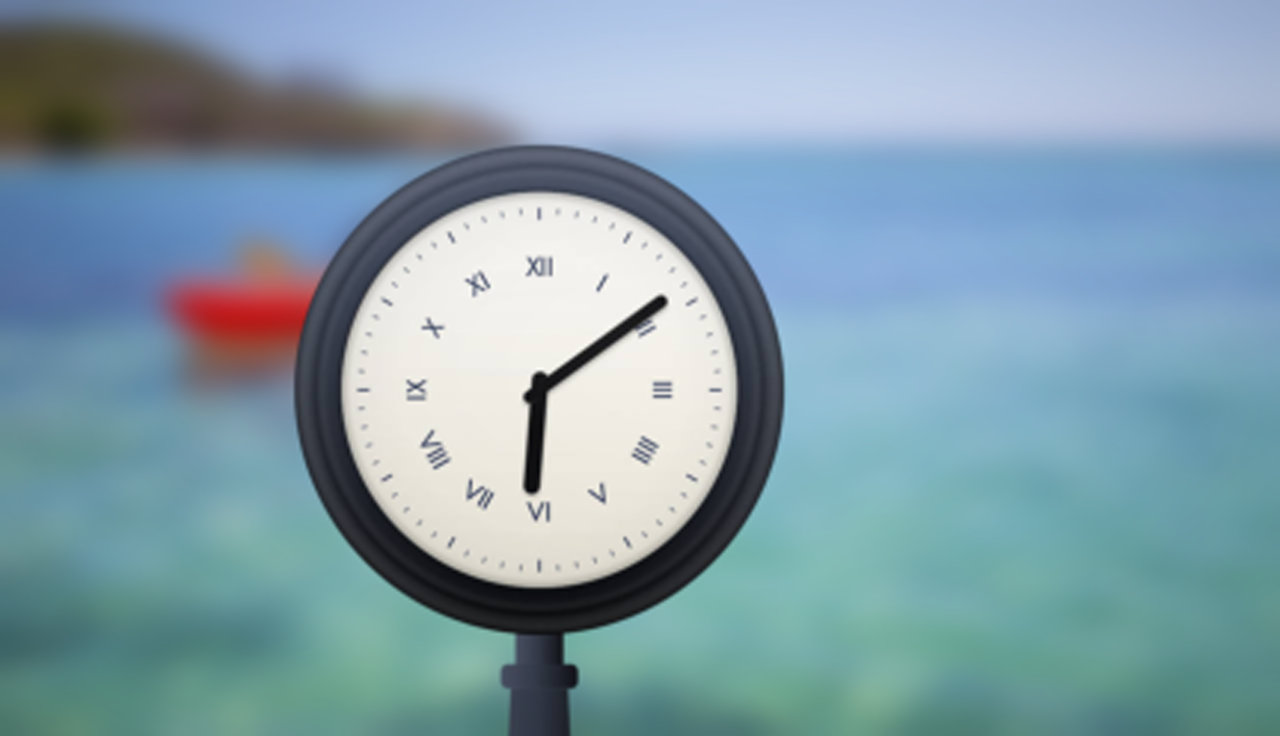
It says 6.09
